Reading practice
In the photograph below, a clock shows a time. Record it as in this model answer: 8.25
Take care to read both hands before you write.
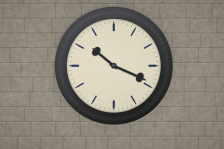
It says 10.19
